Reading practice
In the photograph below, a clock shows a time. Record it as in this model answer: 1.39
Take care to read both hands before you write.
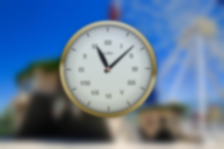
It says 11.08
